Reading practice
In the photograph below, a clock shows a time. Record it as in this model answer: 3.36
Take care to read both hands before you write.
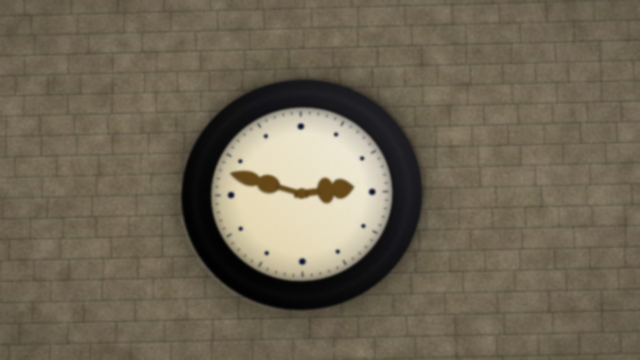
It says 2.48
